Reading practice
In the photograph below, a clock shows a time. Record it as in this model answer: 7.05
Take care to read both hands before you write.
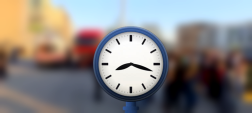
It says 8.18
